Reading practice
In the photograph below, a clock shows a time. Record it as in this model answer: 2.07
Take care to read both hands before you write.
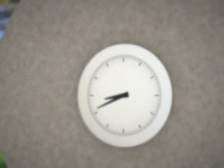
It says 8.41
